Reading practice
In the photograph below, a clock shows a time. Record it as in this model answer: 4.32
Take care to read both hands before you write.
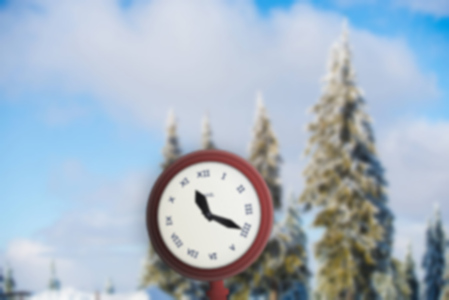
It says 11.20
